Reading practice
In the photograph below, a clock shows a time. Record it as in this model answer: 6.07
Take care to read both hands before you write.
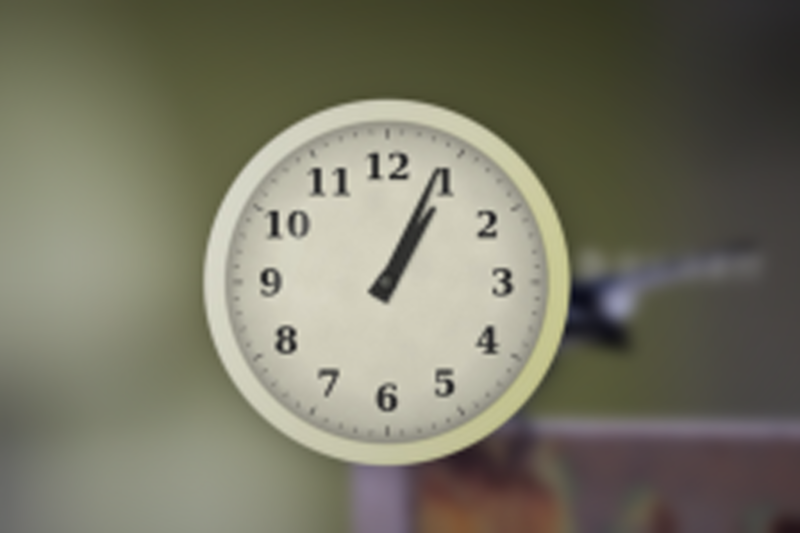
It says 1.04
